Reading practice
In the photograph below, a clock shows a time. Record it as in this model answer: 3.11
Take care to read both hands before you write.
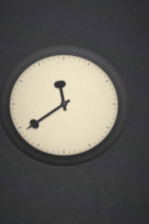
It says 11.39
